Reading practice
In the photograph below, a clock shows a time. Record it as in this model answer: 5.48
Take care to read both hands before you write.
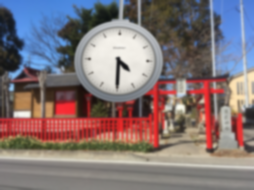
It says 4.30
